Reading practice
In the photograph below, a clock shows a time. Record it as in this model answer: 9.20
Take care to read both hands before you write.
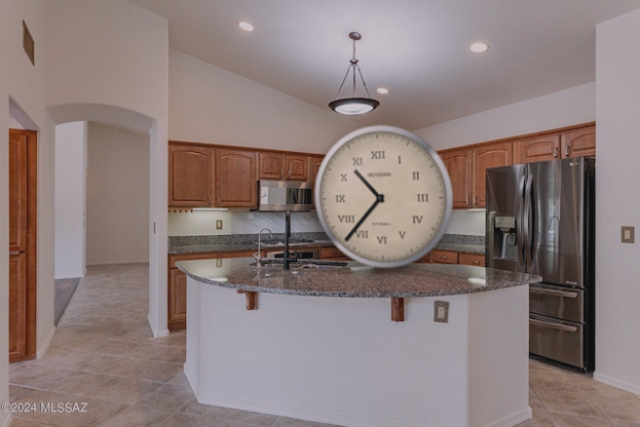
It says 10.37
